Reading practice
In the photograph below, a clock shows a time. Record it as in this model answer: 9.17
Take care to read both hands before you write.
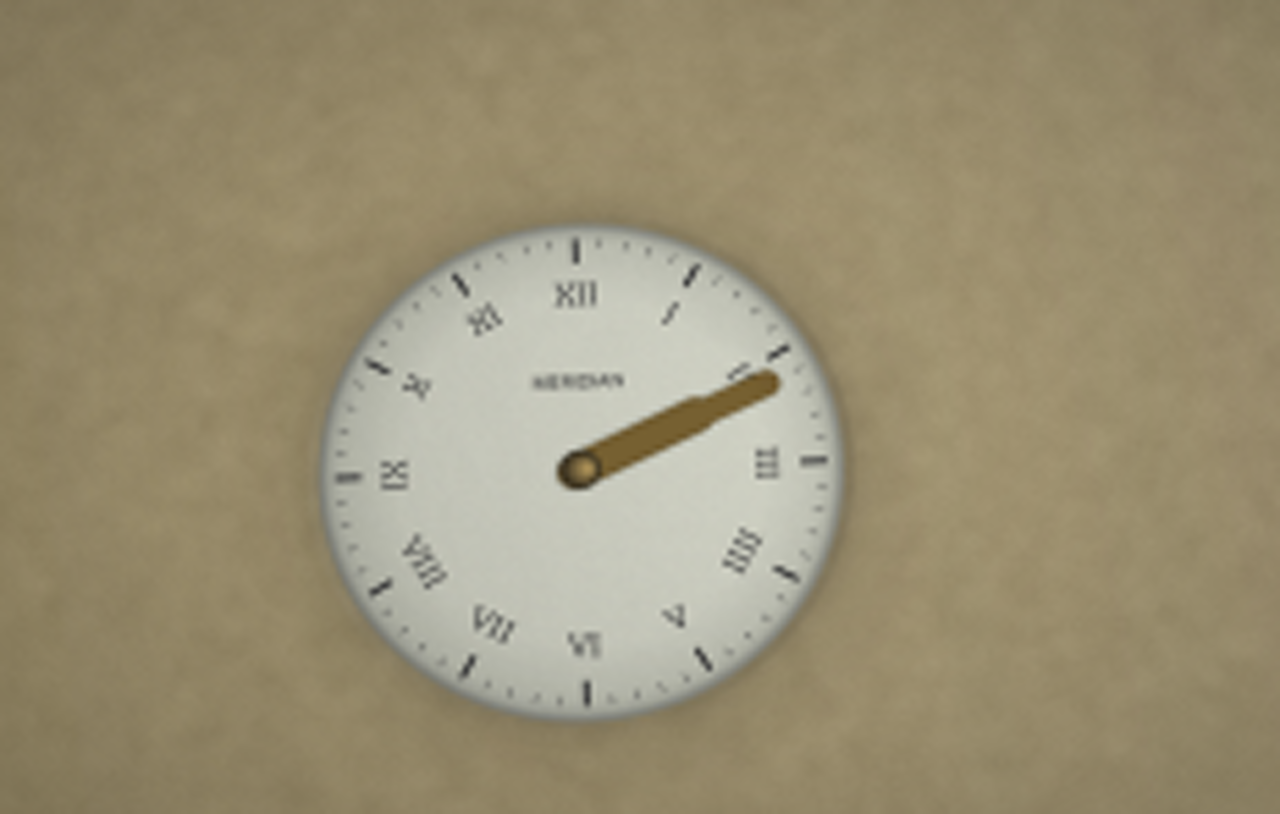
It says 2.11
